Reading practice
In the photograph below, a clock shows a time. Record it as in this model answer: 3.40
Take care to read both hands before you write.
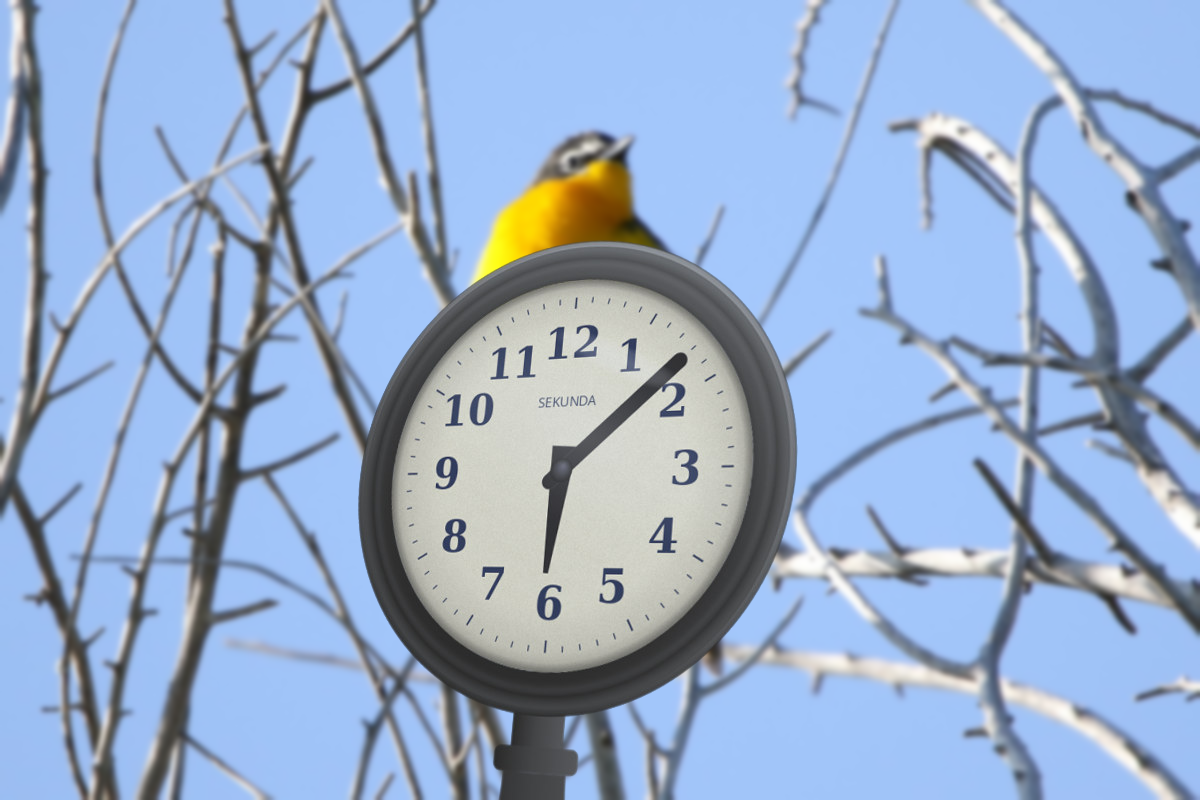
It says 6.08
